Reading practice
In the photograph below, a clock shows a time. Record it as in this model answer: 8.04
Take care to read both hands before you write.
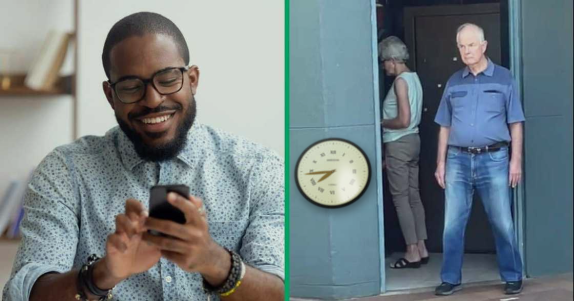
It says 7.44
